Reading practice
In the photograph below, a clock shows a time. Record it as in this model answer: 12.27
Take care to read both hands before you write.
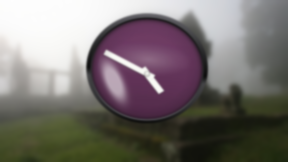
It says 4.50
